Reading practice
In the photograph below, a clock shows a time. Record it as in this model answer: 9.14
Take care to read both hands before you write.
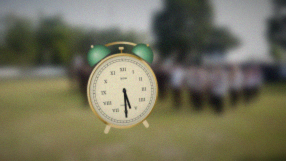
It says 5.30
